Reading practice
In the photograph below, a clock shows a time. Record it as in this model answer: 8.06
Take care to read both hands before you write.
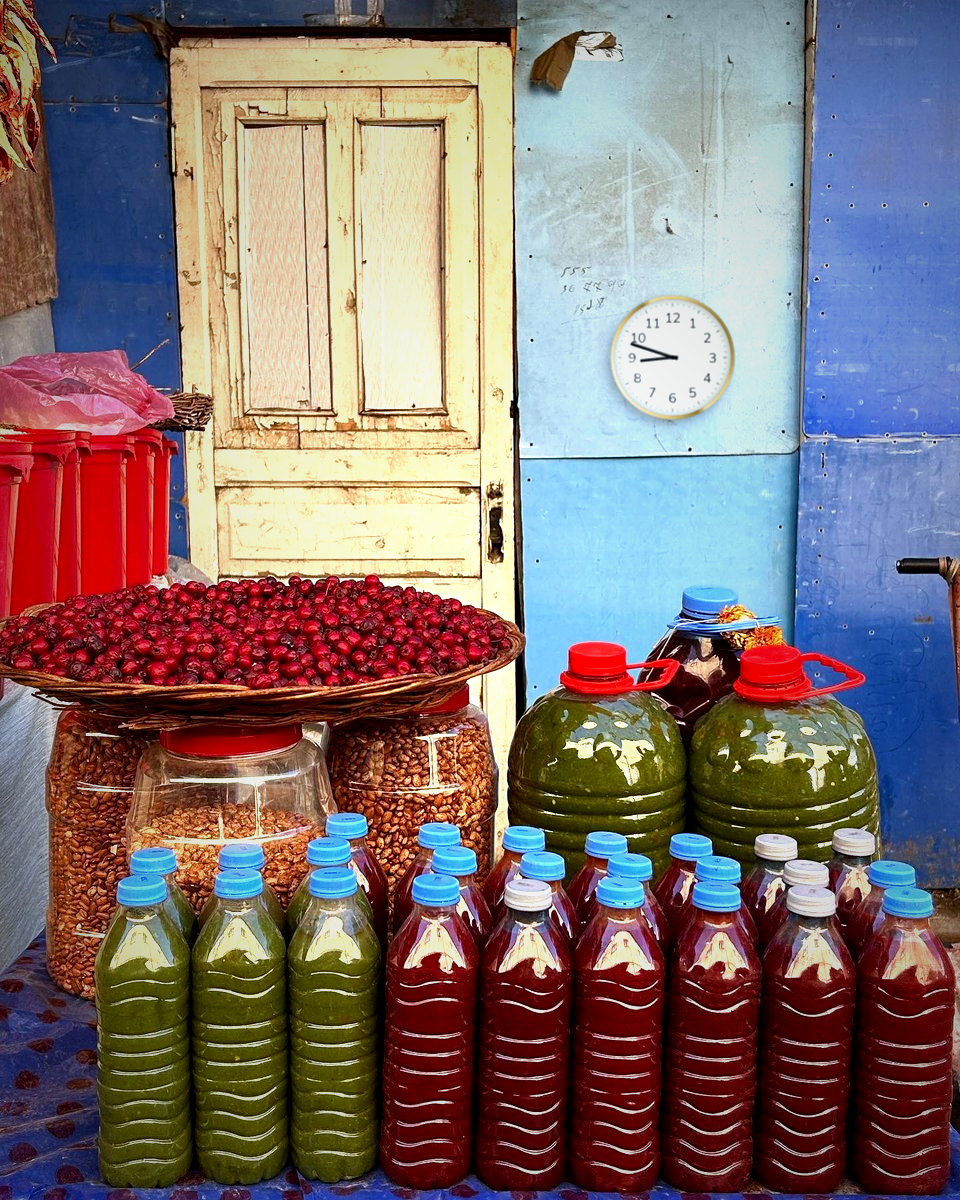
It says 8.48
